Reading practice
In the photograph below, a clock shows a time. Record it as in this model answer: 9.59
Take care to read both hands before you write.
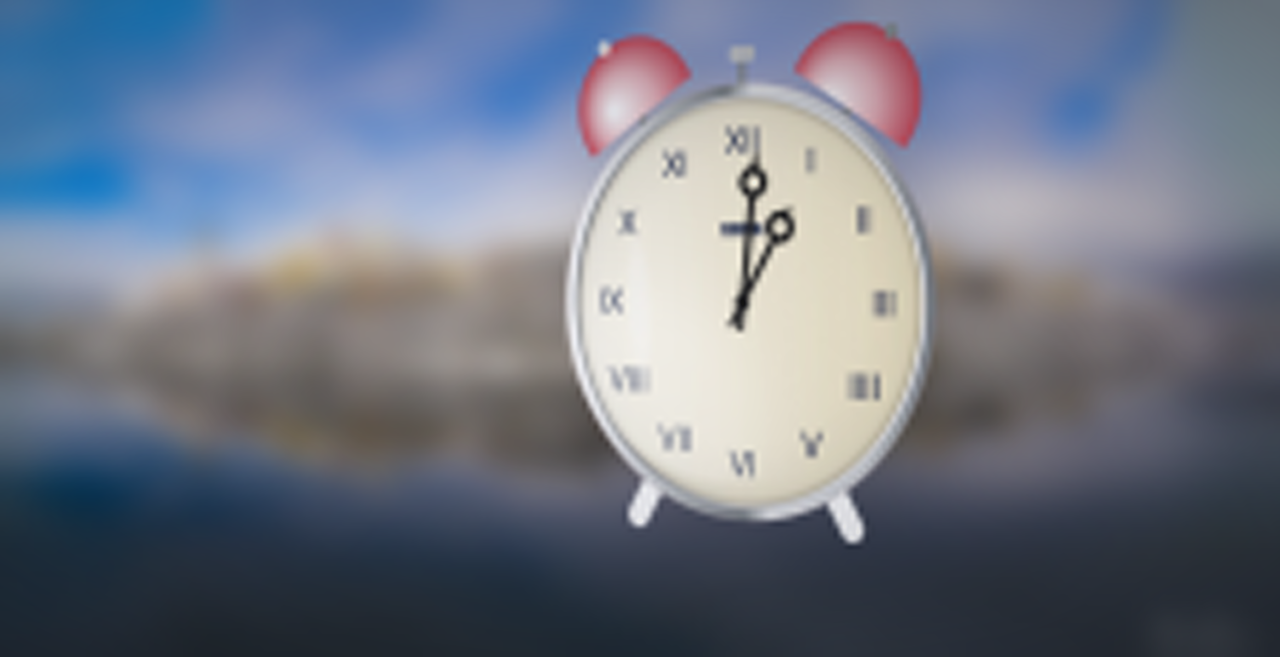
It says 1.01
